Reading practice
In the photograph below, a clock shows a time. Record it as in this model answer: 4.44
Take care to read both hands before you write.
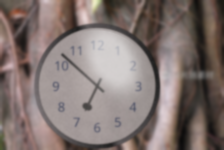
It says 6.52
